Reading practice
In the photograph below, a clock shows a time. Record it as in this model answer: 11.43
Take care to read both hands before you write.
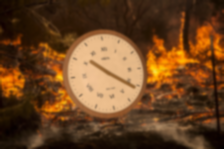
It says 10.21
